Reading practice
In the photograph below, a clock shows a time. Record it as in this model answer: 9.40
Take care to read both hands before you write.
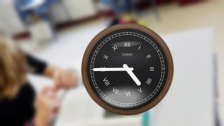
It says 4.45
